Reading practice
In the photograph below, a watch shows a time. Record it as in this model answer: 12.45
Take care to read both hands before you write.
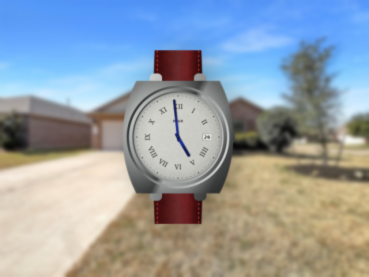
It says 4.59
